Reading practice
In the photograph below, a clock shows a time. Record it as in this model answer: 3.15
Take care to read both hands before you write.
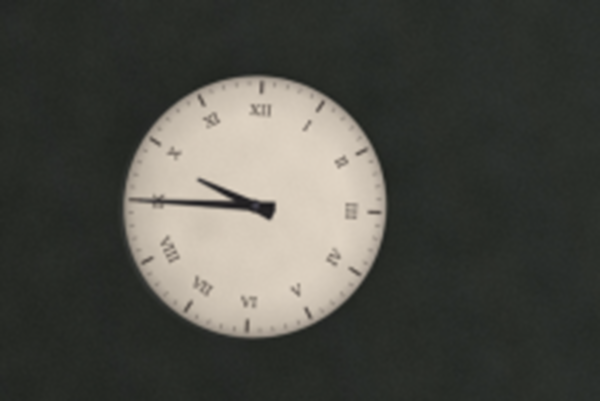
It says 9.45
